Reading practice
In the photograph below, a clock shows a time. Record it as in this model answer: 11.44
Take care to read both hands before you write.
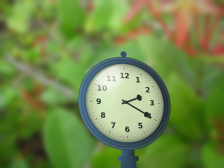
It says 2.20
